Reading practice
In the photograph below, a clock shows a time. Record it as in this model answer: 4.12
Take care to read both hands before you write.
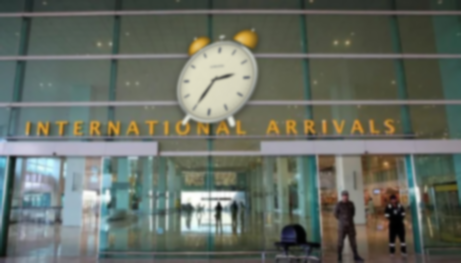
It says 2.35
